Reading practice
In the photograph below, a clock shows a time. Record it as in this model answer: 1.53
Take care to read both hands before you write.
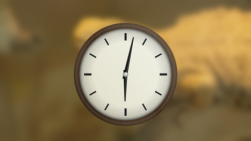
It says 6.02
